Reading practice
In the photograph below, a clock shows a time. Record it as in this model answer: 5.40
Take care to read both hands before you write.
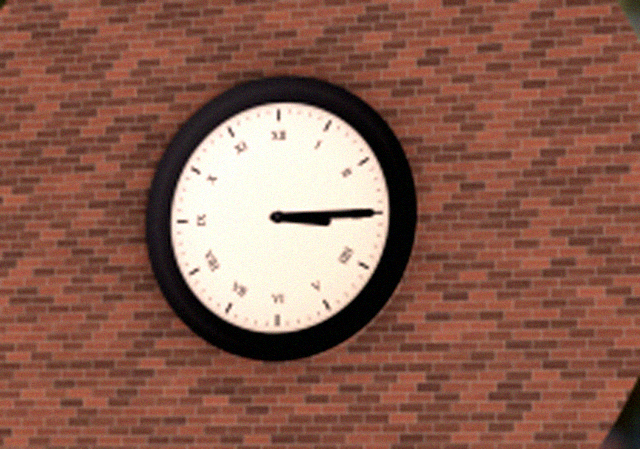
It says 3.15
